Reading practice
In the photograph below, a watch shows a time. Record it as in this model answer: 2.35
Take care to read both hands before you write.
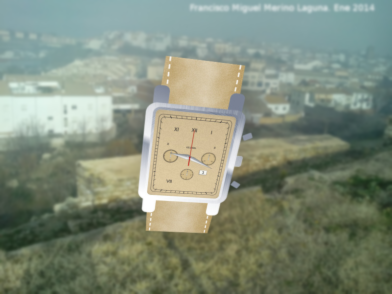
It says 9.19
